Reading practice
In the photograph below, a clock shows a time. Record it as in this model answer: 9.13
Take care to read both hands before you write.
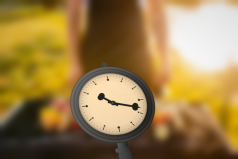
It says 10.18
